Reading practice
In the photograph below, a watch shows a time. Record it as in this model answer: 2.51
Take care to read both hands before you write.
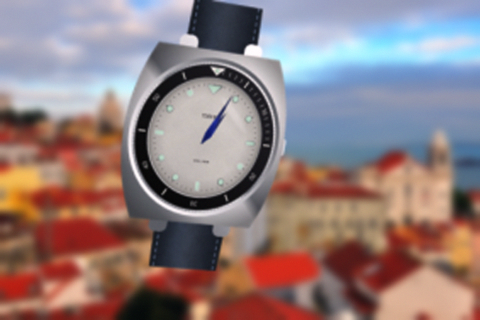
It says 1.04
